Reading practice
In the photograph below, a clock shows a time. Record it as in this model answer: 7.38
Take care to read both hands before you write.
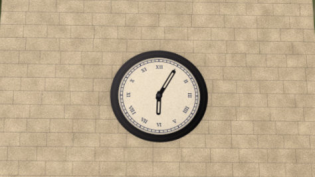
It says 6.05
